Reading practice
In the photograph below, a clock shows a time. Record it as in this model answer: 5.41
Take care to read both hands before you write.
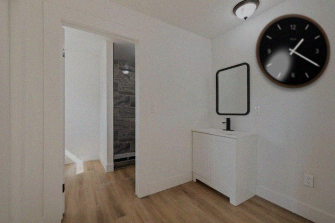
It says 1.20
